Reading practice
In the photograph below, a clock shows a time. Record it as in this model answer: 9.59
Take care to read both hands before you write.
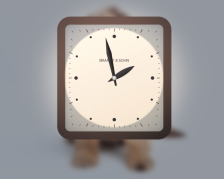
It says 1.58
